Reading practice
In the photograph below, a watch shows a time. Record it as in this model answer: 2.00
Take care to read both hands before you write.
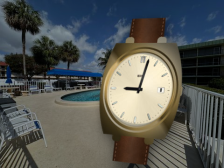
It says 9.02
